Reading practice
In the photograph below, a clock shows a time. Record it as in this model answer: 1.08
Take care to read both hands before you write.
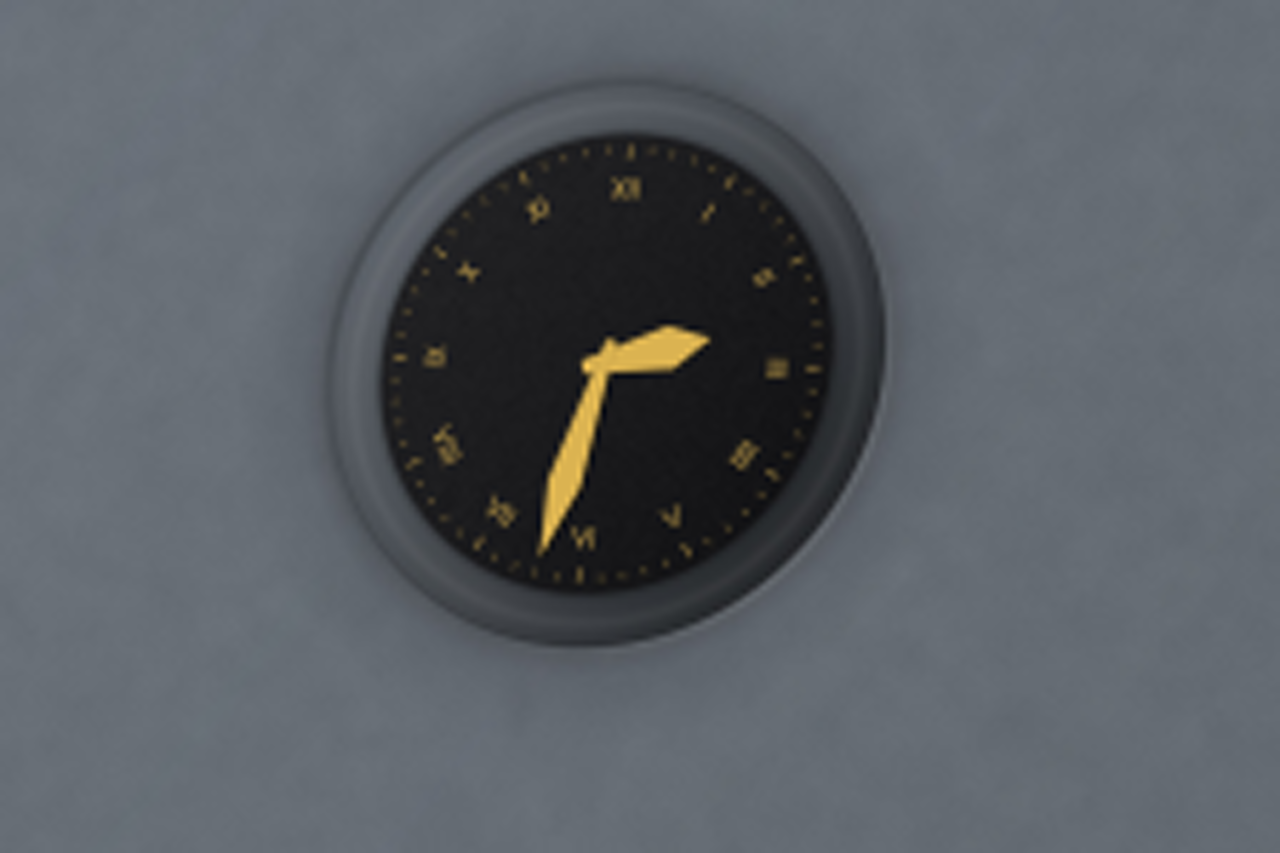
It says 2.32
